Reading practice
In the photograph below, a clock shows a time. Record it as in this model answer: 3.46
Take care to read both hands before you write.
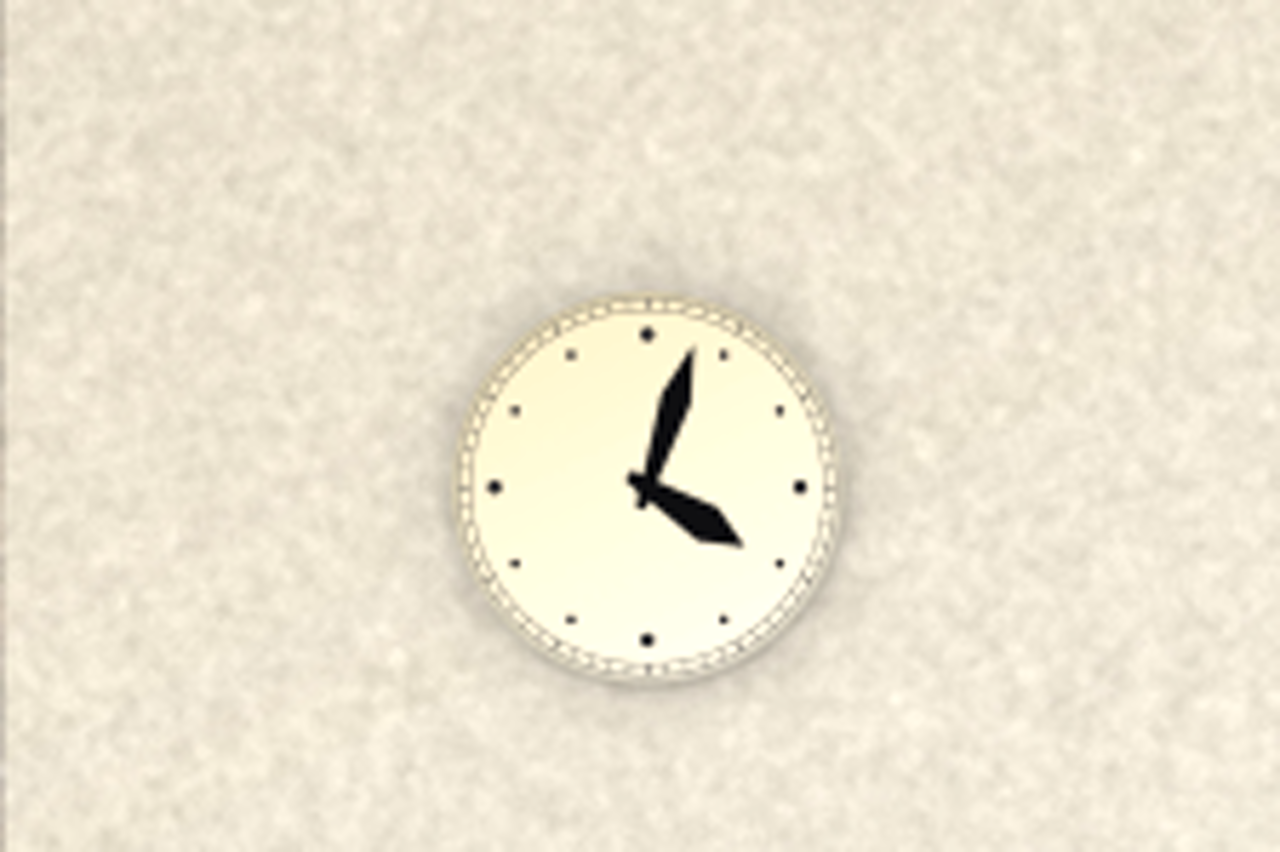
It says 4.03
